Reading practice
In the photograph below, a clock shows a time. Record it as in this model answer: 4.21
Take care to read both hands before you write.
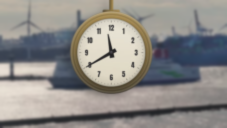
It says 11.40
